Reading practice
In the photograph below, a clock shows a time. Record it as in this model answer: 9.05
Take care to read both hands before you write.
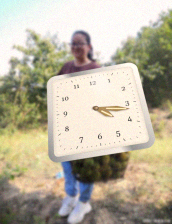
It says 4.17
